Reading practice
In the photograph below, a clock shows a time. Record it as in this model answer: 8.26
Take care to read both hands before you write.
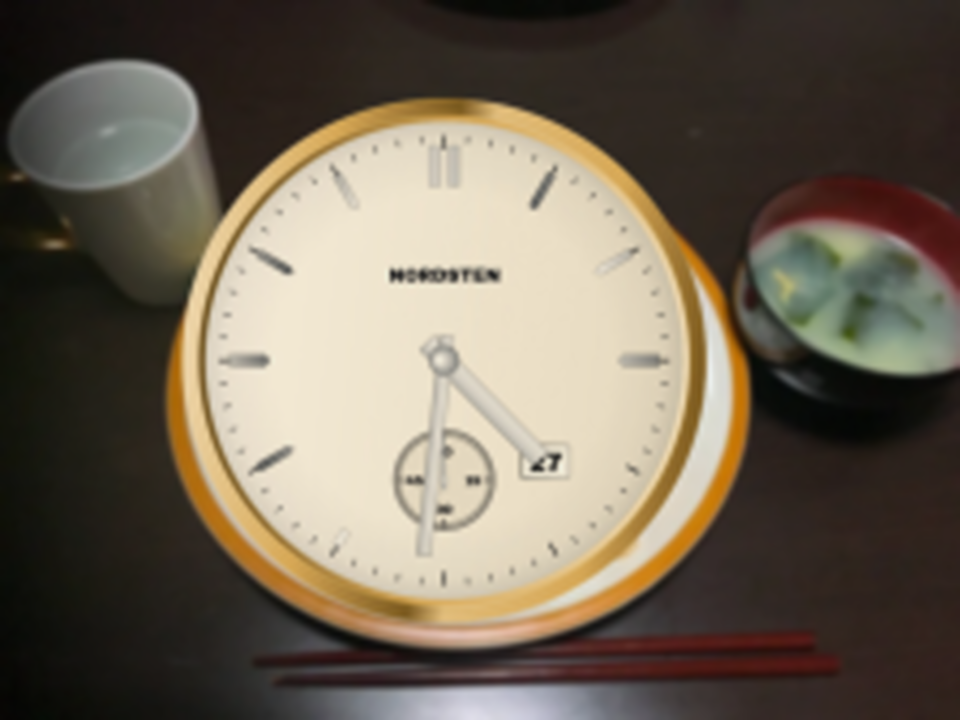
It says 4.31
